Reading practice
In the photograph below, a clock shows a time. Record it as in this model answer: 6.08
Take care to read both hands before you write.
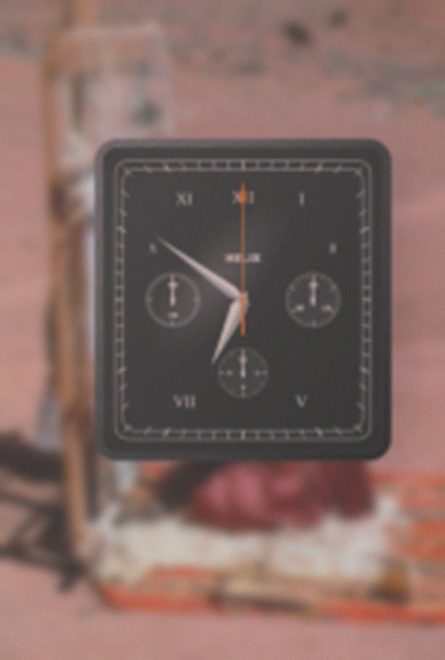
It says 6.51
